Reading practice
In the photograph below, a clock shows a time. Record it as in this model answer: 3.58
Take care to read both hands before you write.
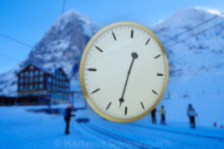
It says 12.32
